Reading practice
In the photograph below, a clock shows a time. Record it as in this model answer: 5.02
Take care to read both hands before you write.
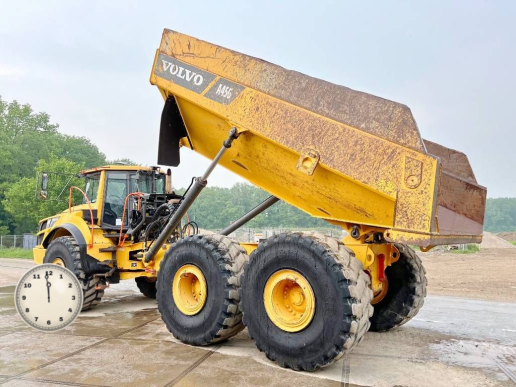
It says 11.59
